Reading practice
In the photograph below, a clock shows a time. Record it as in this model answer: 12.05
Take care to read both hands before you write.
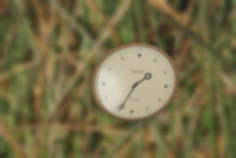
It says 1.34
